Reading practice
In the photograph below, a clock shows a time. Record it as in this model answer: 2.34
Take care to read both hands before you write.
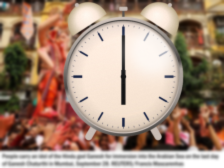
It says 6.00
